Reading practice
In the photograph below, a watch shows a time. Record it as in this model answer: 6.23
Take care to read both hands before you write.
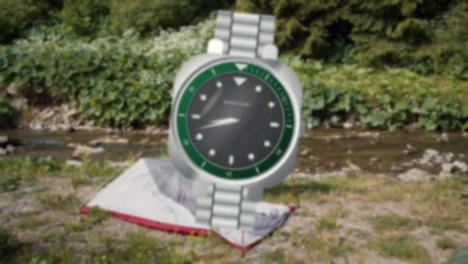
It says 8.42
